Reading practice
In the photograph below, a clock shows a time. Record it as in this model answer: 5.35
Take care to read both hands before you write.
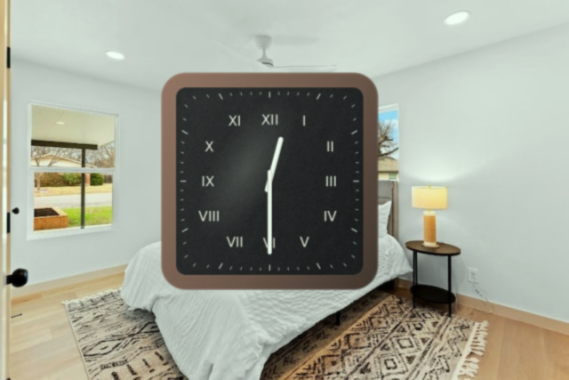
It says 12.30
